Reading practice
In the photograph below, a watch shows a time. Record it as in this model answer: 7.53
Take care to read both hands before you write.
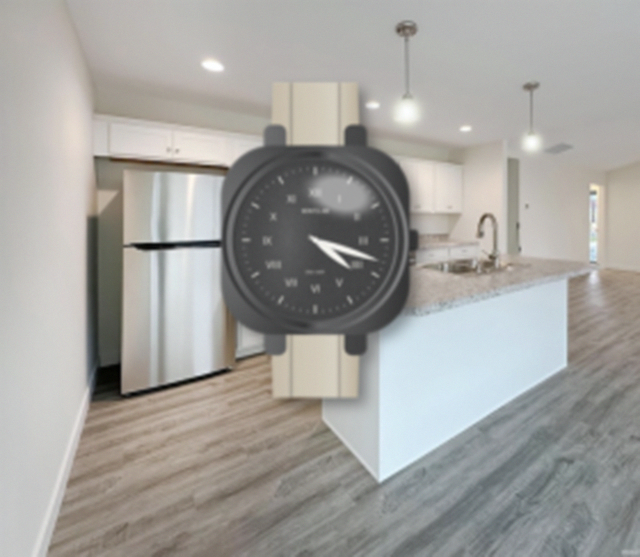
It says 4.18
